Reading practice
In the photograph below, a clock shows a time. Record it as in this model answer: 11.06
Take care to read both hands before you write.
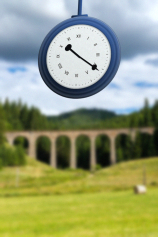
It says 10.21
